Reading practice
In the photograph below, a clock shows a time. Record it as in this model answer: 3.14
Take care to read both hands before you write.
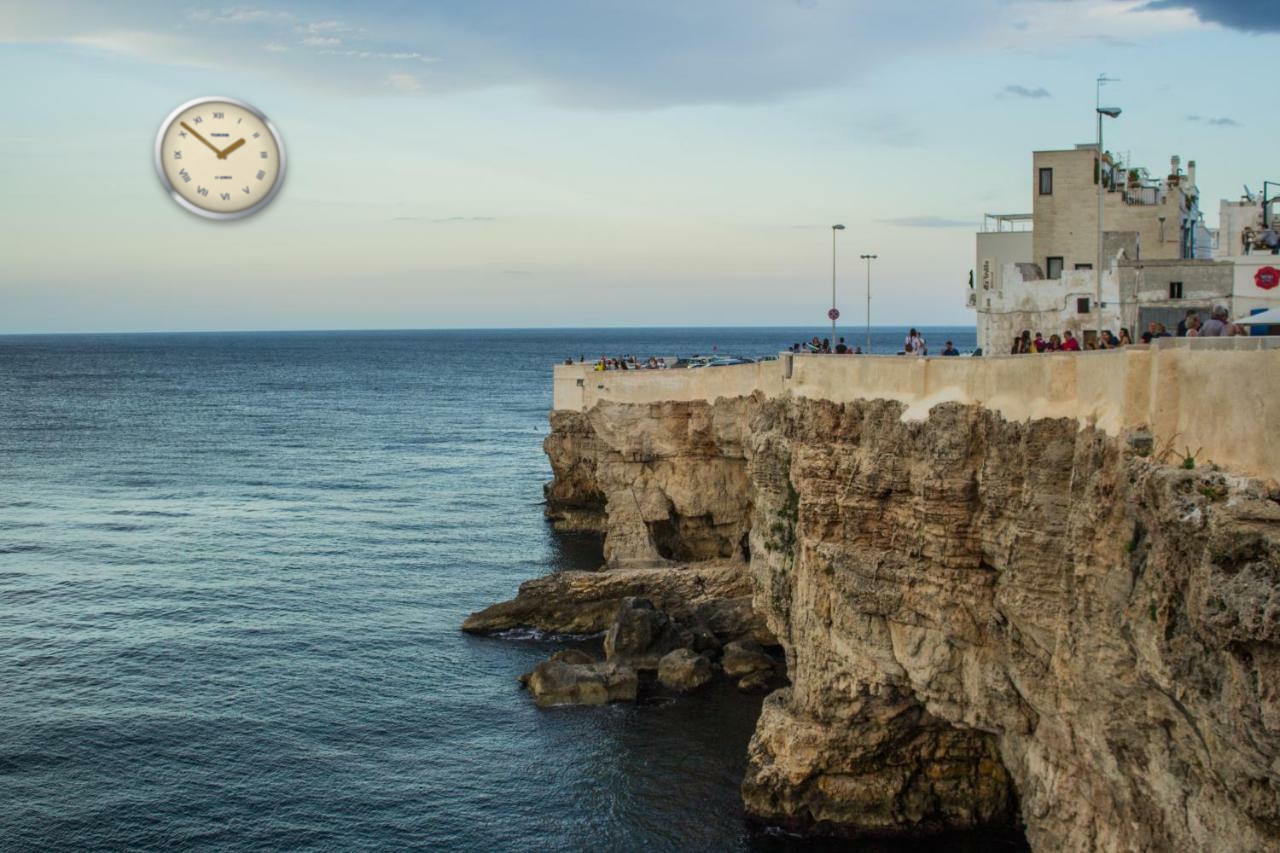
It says 1.52
